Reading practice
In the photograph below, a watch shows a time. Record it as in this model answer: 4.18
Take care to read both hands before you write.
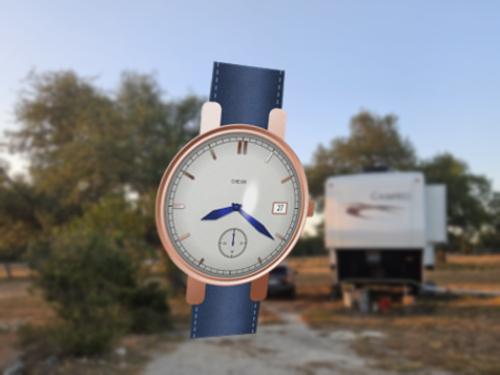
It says 8.21
